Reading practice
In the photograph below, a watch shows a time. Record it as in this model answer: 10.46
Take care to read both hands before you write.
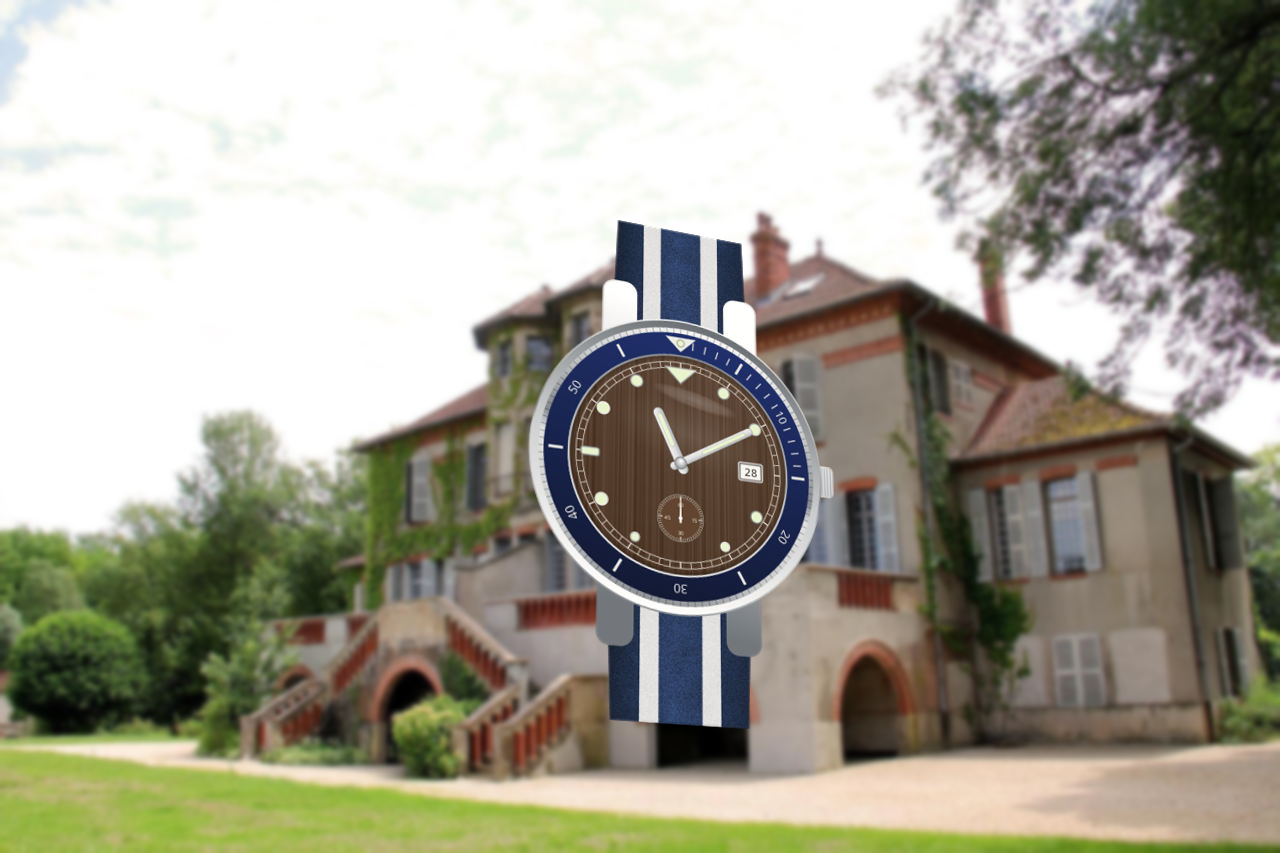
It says 11.10
